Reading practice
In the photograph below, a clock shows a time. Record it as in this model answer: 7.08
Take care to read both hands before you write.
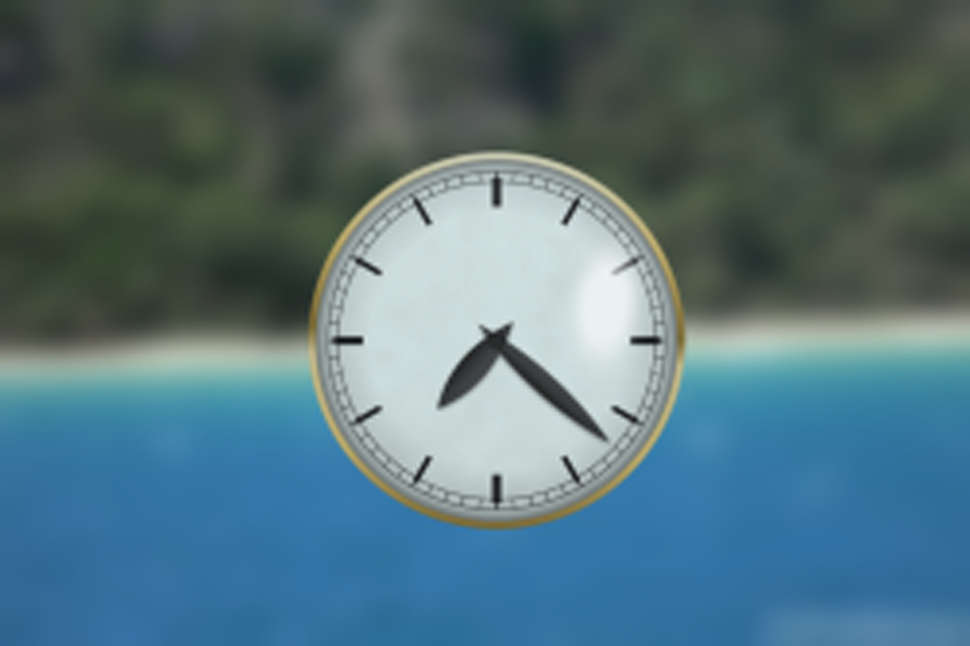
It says 7.22
